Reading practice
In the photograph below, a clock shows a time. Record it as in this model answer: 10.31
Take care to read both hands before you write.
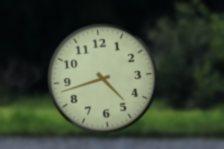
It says 4.43
